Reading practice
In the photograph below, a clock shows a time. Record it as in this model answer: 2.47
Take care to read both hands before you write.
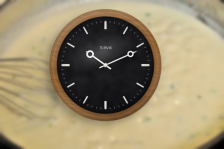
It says 10.11
